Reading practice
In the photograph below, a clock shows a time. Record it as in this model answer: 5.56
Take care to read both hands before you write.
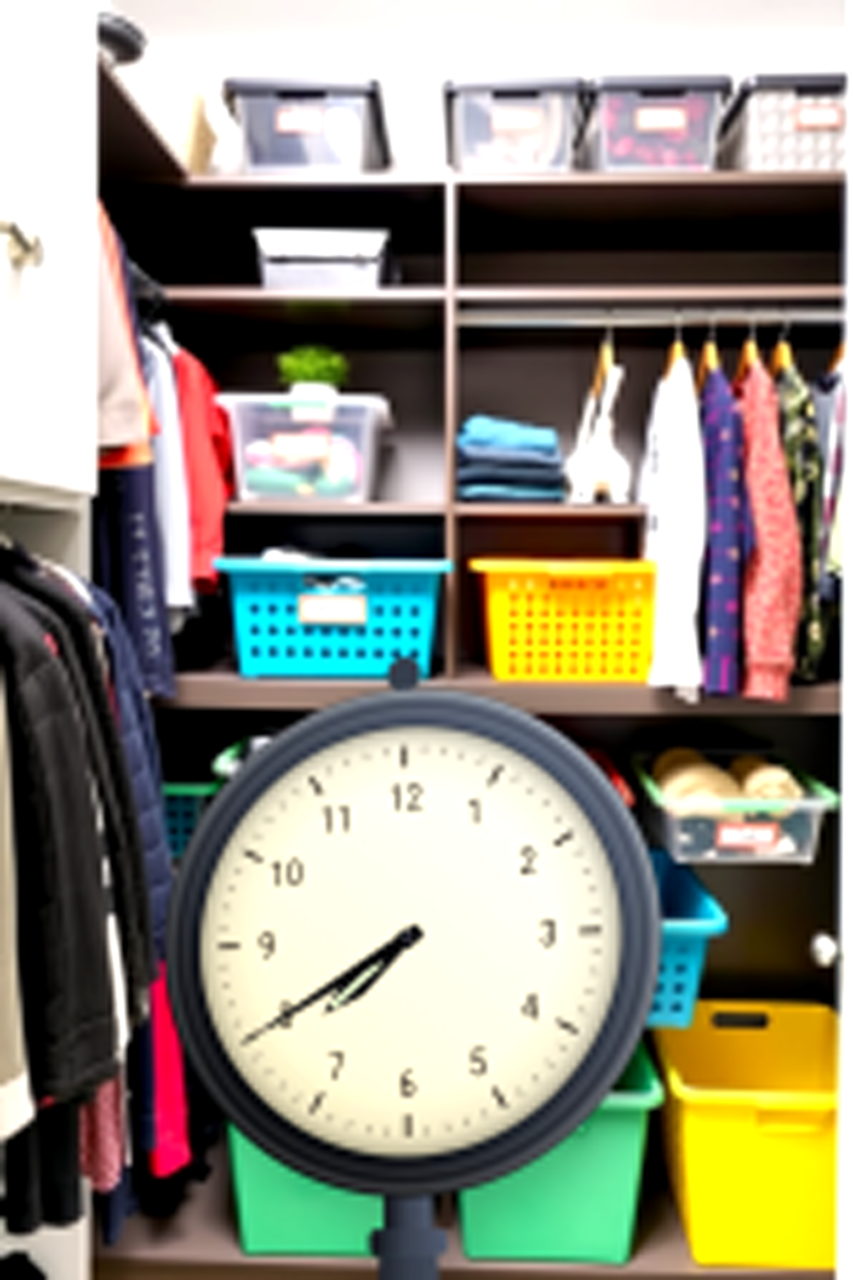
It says 7.40
